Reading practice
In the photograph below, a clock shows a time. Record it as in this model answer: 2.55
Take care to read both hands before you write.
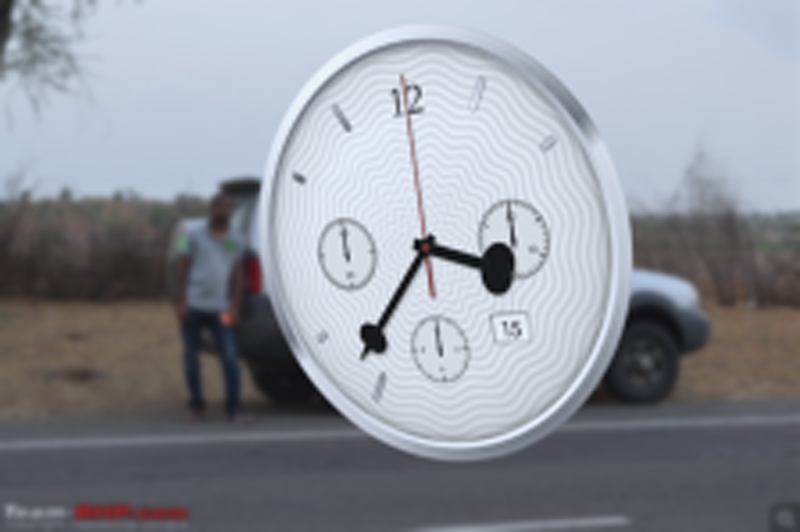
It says 3.37
